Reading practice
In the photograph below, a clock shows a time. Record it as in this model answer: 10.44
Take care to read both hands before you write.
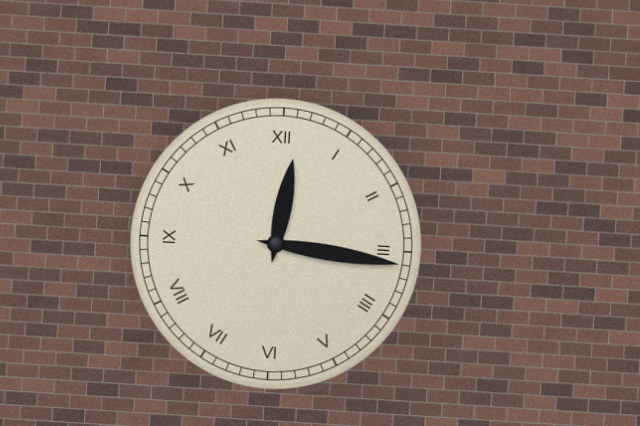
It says 12.16
